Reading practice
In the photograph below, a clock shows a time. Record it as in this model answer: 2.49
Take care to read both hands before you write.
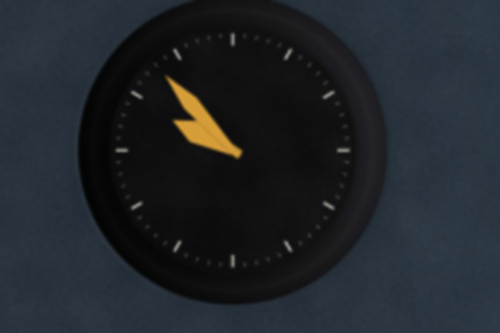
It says 9.53
